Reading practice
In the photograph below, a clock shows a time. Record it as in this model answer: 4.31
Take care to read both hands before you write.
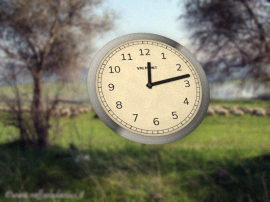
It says 12.13
